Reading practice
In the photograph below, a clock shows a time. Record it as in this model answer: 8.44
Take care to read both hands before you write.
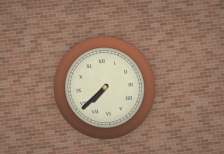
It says 7.39
